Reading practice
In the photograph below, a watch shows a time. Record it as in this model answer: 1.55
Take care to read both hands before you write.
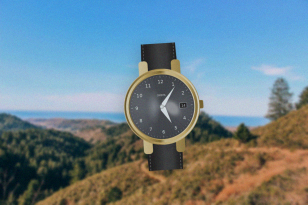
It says 5.06
